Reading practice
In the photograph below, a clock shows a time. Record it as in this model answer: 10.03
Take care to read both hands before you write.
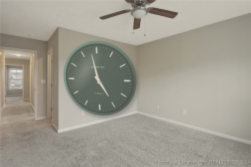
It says 4.58
